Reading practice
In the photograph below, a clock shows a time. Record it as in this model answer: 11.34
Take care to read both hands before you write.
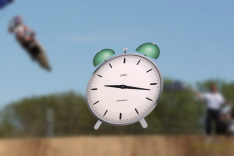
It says 9.17
